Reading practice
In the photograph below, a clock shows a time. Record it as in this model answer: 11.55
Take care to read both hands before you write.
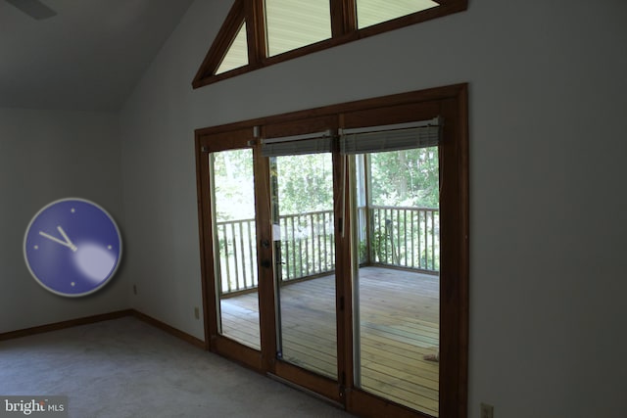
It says 10.49
